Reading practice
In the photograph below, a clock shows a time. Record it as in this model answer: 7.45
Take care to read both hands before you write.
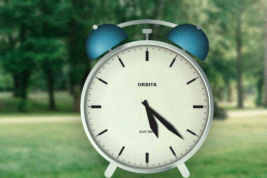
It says 5.22
